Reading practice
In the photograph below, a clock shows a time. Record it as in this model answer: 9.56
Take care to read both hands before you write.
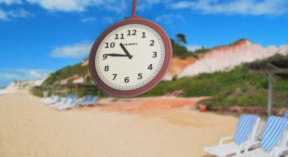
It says 10.46
